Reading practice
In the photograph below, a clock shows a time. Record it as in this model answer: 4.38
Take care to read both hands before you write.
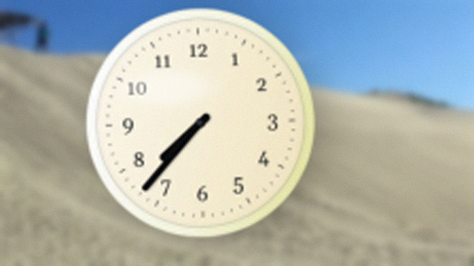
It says 7.37
